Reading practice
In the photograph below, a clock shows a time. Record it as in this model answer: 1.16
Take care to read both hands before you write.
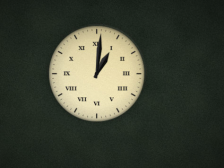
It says 1.01
